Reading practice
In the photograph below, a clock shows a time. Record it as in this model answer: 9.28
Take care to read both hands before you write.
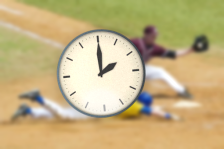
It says 2.00
